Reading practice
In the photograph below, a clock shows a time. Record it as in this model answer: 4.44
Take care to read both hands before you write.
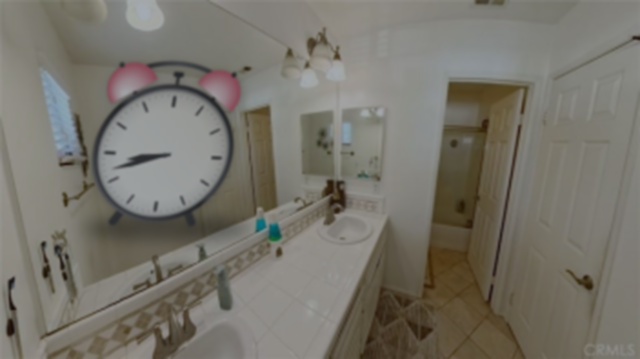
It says 8.42
